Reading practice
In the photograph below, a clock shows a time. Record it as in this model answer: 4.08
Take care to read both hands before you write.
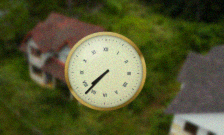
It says 7.37
